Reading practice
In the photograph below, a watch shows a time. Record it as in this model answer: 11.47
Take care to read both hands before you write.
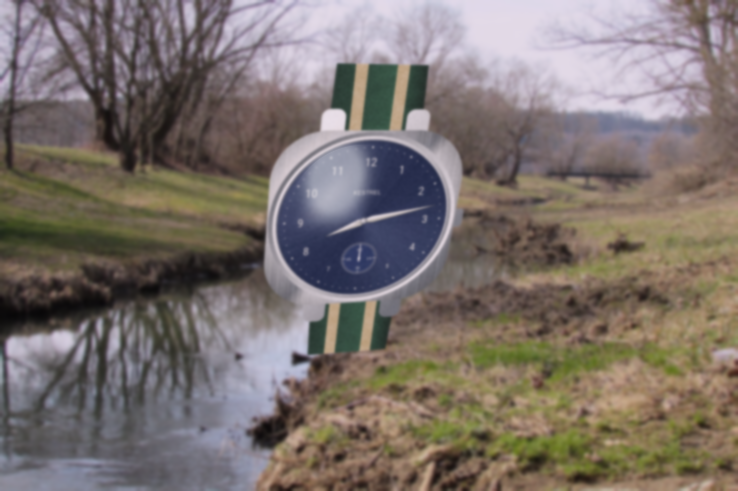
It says 8.13
